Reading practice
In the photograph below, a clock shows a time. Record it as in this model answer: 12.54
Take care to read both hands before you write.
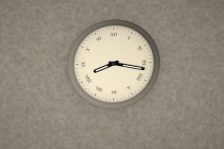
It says 8.17
